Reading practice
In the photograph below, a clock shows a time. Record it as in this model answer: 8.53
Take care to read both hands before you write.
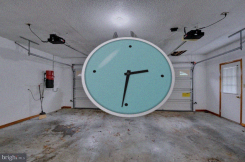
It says 2.31
